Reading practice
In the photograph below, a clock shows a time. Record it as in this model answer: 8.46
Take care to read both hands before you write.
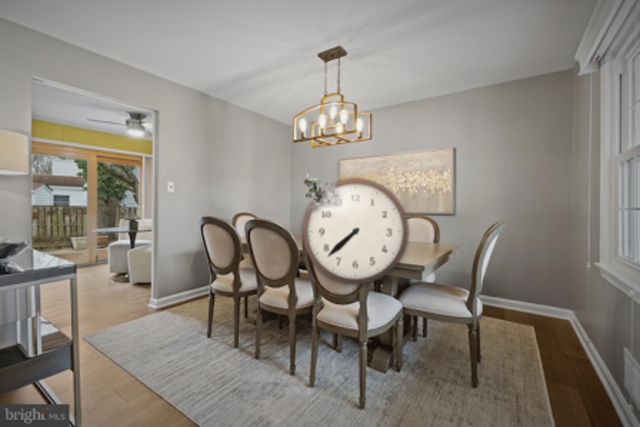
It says 7.38
